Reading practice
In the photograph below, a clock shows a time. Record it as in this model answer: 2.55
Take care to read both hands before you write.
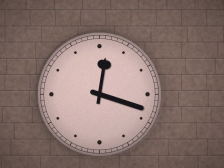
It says 12.18
